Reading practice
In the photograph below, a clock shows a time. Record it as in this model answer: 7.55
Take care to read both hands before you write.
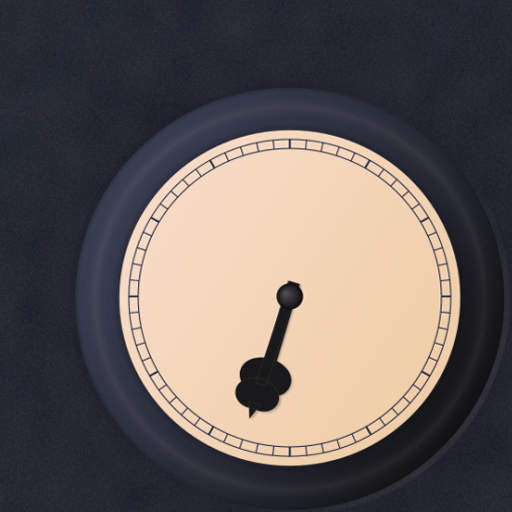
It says 6.33
